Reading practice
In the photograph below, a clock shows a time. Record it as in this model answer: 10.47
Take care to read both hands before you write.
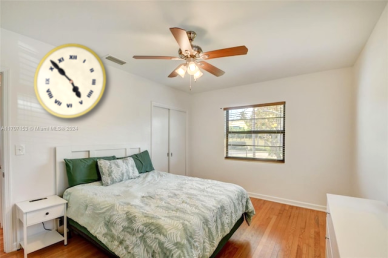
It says 4.52
